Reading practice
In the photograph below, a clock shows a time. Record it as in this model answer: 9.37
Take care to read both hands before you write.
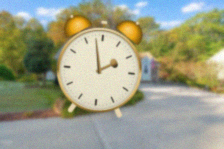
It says 1.58
